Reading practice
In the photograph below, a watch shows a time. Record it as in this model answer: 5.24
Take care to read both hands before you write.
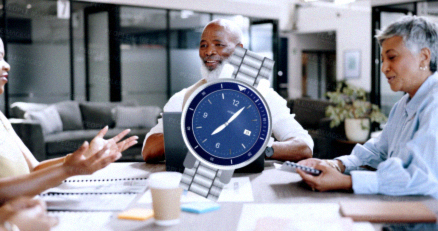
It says 7.04
